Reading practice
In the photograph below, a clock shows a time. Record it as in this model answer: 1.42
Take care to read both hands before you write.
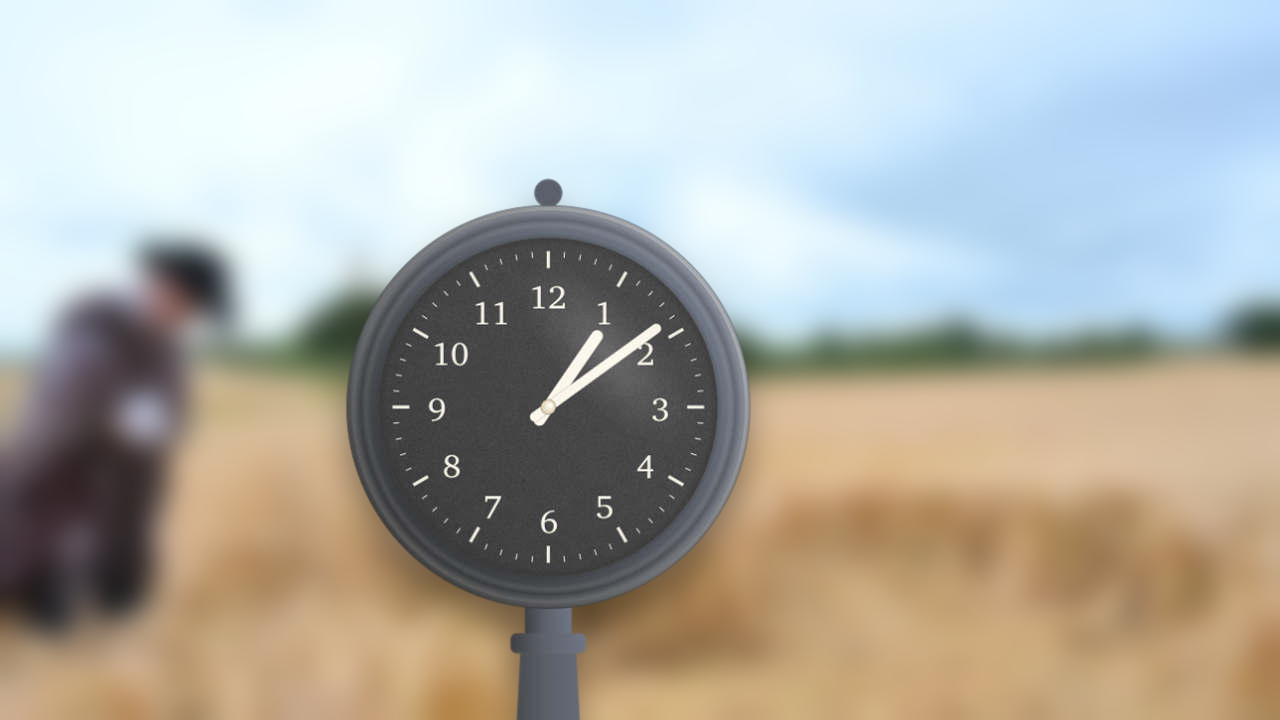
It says 1.09
